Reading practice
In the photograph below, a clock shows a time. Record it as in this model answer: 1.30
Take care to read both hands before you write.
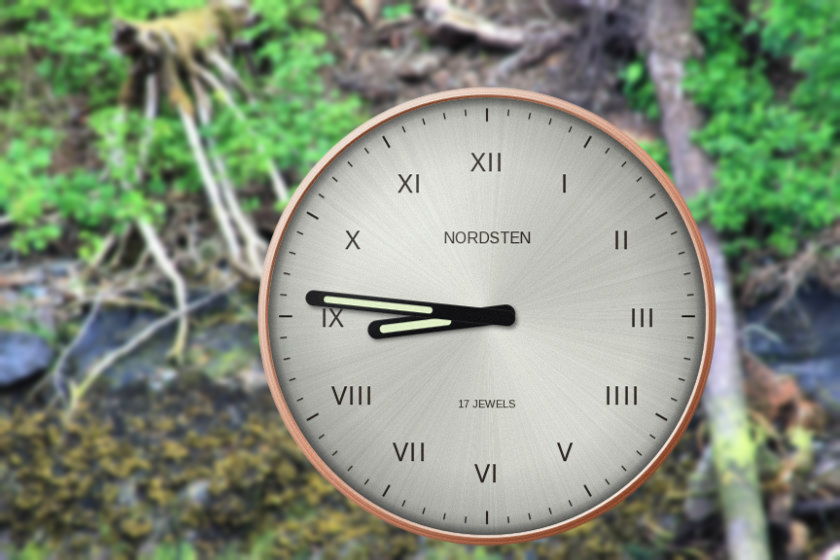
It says 8.46
